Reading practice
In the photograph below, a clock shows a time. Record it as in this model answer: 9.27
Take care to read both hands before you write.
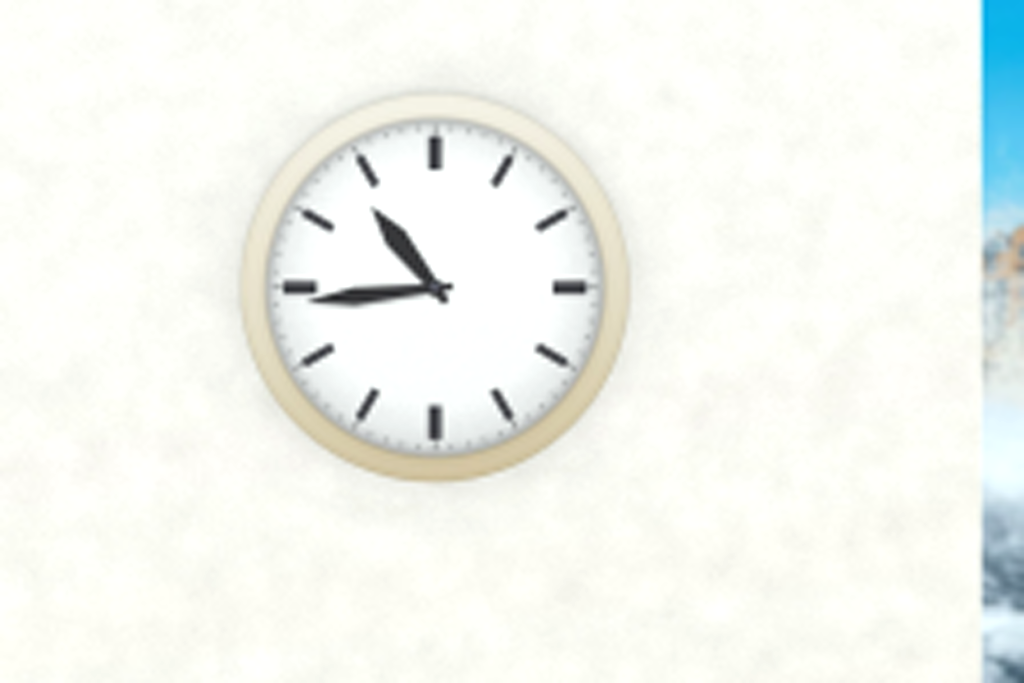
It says 10.44
